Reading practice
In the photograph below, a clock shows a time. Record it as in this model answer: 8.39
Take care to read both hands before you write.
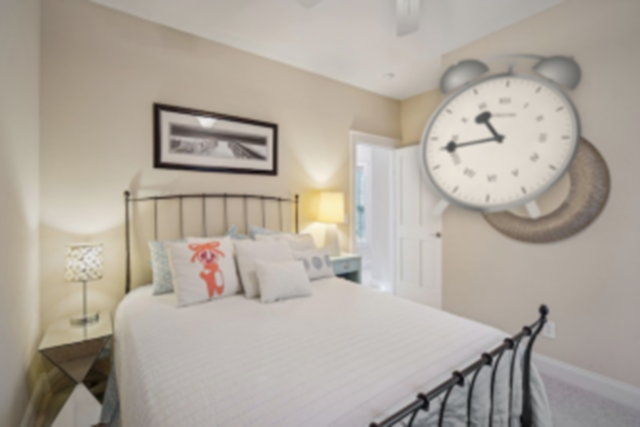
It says 10.43
